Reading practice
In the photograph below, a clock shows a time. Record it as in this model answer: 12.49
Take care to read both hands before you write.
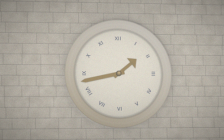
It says 1.43
